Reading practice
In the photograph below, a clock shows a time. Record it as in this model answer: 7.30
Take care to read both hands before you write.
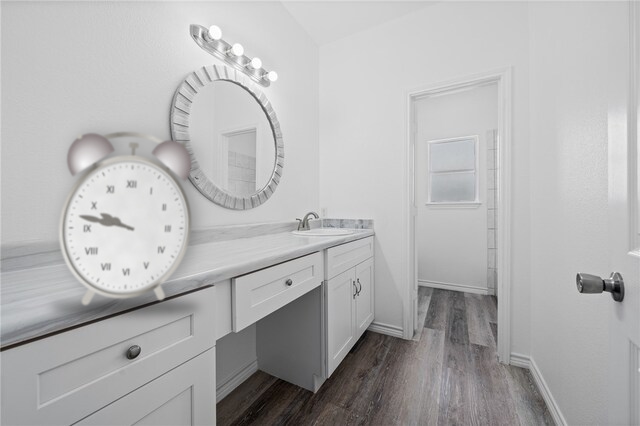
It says 9.47
